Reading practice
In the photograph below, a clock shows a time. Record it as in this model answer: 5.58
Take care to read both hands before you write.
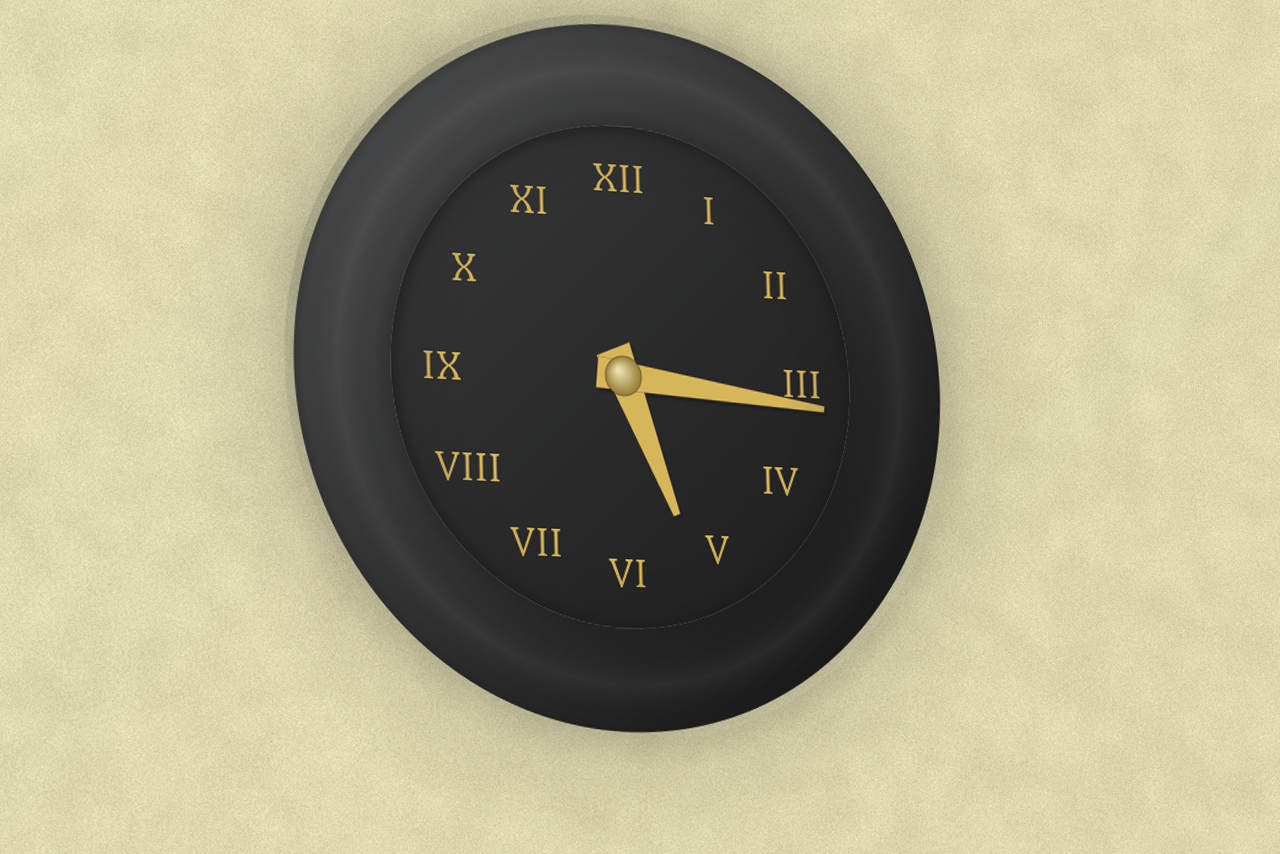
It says 5.16
